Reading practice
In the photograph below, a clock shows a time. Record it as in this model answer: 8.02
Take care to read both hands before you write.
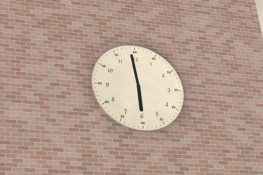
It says 5.59
